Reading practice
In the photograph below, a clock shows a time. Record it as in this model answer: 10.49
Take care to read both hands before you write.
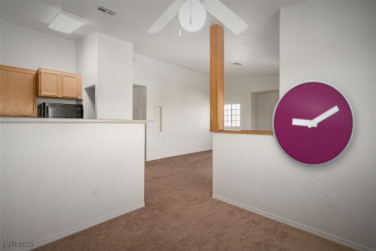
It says 9.10
